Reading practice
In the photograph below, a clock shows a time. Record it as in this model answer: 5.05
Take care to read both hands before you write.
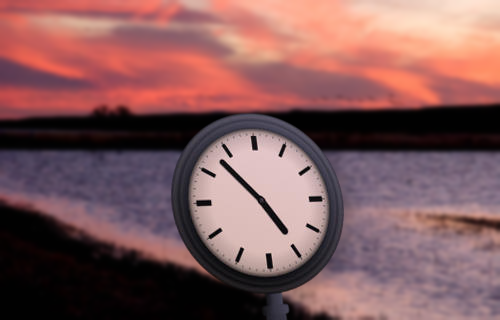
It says 4.53
